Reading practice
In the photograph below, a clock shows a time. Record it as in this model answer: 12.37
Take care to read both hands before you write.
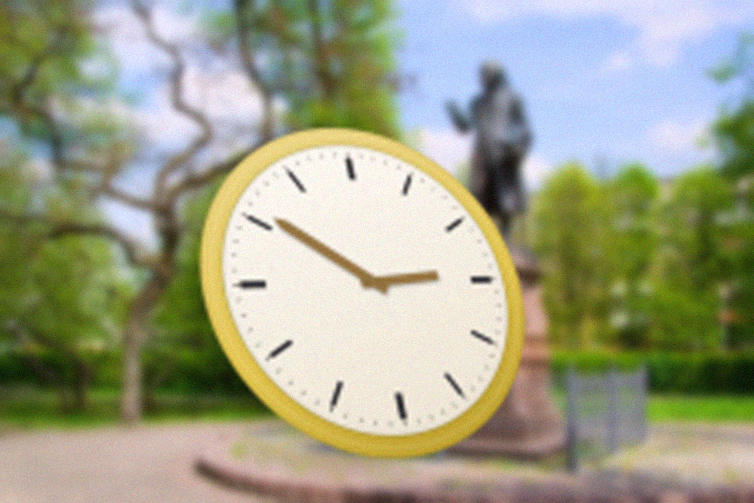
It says 2.51
